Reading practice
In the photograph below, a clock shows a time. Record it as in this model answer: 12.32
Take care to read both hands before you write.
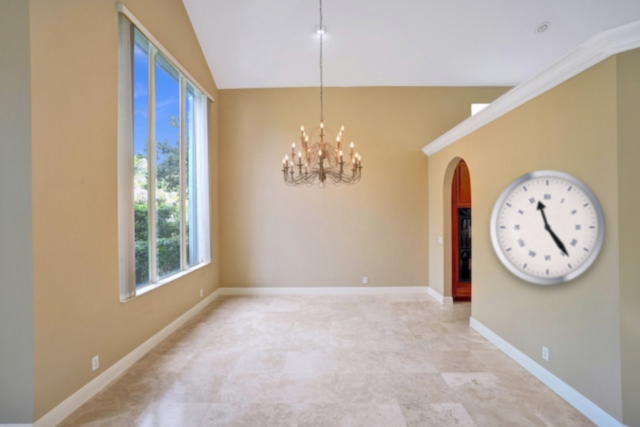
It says 11.24
